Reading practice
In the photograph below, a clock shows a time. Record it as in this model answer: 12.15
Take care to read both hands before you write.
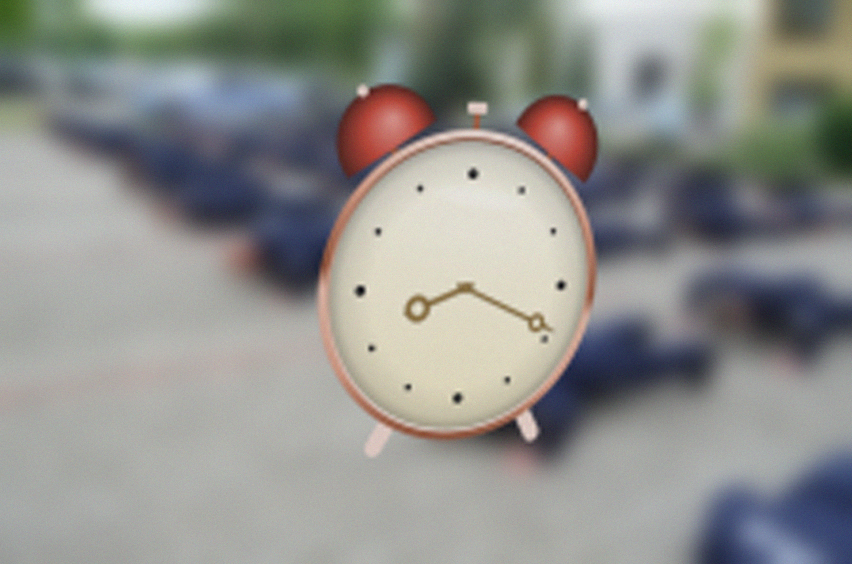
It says 8.19
